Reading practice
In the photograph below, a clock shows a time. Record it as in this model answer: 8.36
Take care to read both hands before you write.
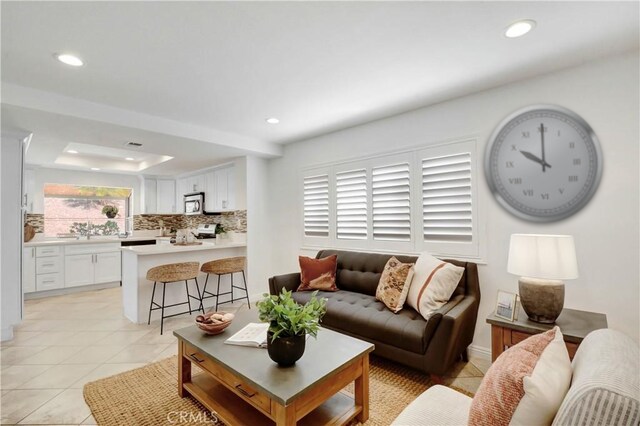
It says 10.00
